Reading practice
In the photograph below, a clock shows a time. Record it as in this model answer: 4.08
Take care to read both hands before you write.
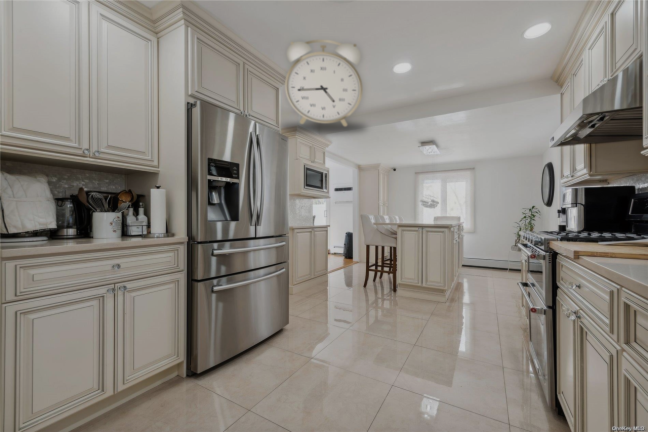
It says 4.44
